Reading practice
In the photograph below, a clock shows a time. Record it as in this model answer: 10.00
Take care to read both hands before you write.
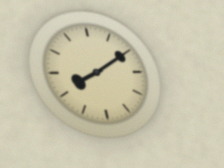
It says 8.10
